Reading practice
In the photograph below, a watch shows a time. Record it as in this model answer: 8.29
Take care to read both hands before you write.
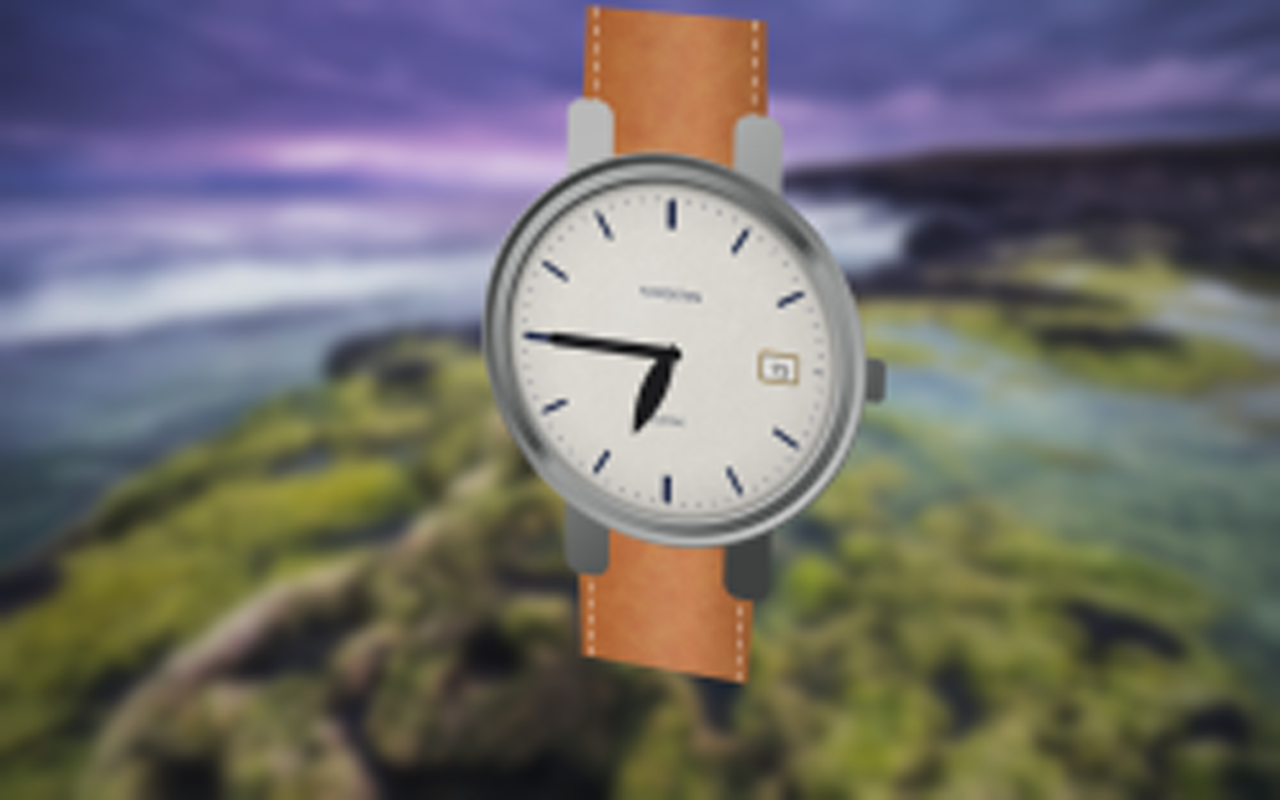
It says 6.45
